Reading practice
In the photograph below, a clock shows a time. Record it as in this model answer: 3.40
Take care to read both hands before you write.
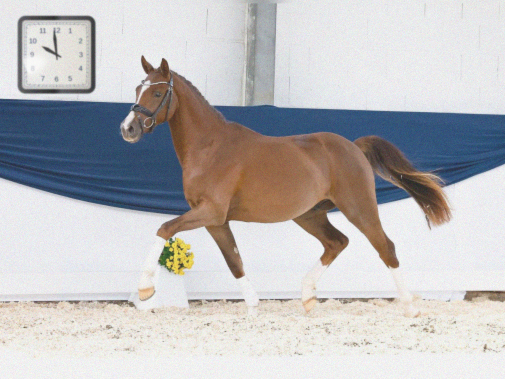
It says 9.59
